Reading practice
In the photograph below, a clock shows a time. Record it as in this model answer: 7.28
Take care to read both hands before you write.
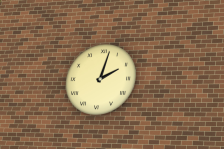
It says 2.02
